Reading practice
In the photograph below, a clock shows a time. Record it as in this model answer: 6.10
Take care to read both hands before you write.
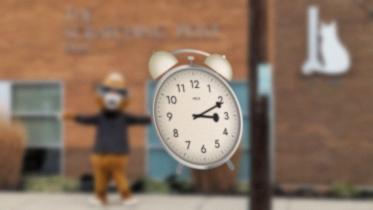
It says 3.11
